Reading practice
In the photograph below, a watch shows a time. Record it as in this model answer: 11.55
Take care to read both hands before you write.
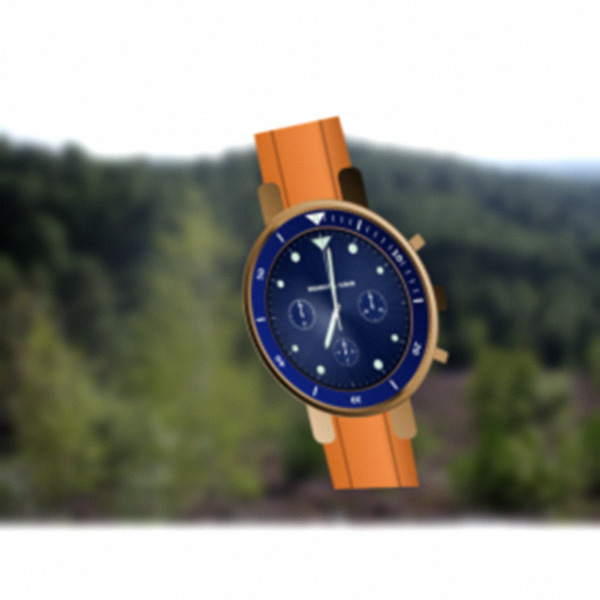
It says 7.01
